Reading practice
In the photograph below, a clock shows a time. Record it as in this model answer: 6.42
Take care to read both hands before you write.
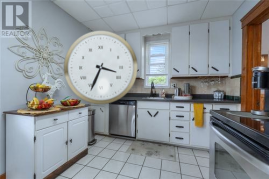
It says 3.34
